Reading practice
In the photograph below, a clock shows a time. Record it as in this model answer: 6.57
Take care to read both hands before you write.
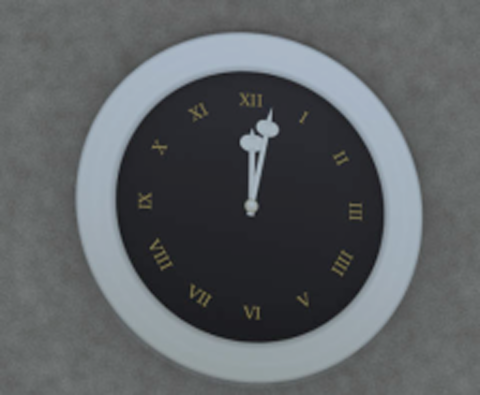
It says 12.02
